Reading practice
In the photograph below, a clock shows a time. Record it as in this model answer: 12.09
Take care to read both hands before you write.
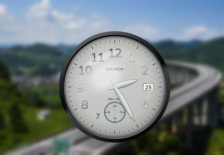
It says 2.25
